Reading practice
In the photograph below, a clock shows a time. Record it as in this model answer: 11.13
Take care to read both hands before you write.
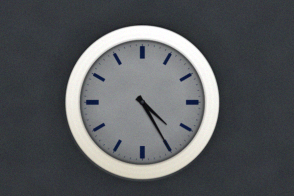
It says 4.25
